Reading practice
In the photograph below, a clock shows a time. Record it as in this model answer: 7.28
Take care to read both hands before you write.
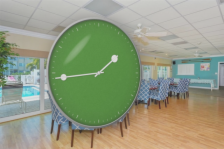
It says 1.44
